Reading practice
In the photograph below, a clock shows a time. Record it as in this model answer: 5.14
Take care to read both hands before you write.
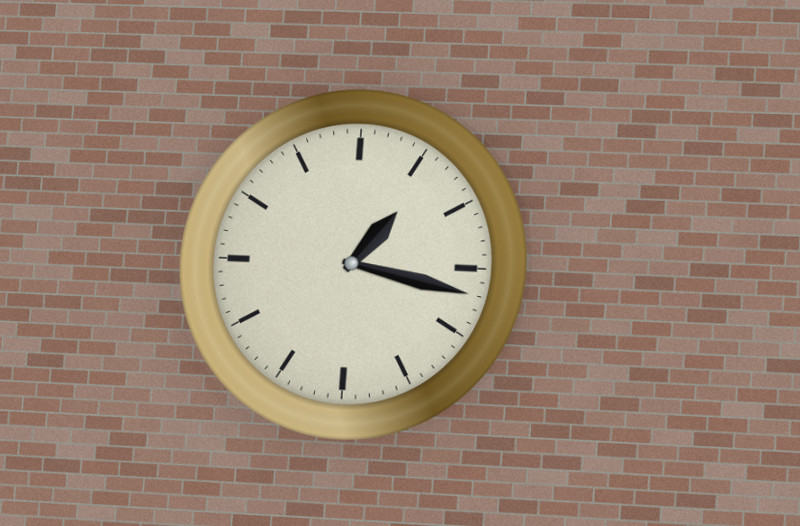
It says 1.17
